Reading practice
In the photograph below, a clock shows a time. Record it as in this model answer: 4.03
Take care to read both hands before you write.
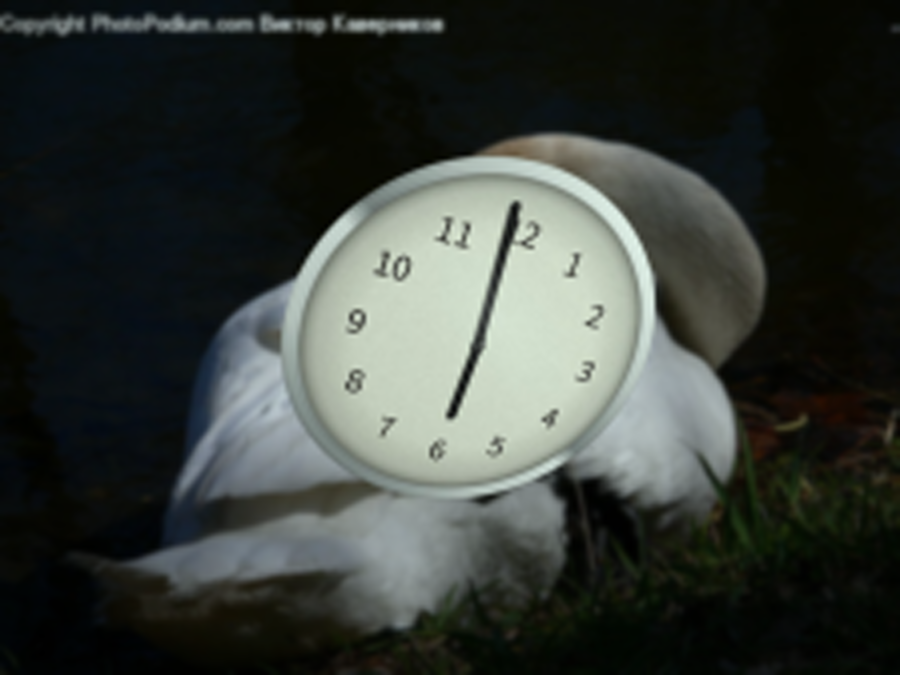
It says 5.59
